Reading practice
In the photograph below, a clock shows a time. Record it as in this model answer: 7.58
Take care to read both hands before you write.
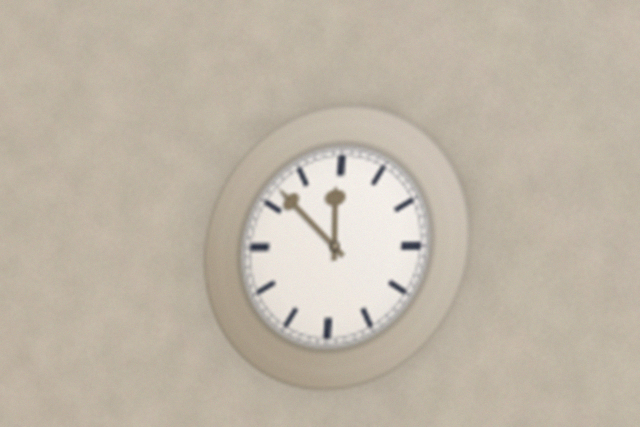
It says 11.52
